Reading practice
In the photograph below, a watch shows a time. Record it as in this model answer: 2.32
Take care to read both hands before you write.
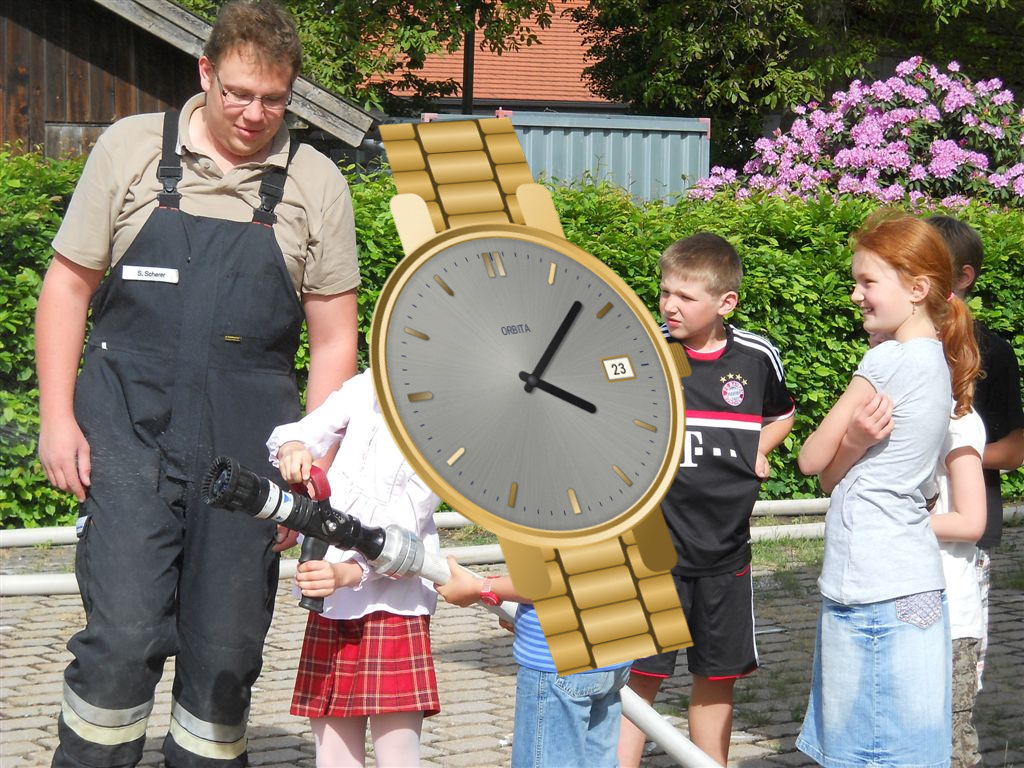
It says 4.08
